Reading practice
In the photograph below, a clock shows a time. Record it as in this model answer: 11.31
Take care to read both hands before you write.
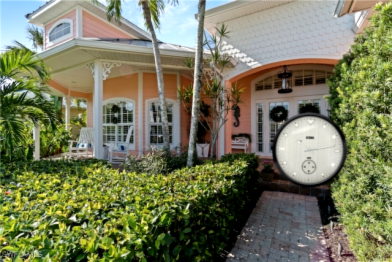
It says 10.13
